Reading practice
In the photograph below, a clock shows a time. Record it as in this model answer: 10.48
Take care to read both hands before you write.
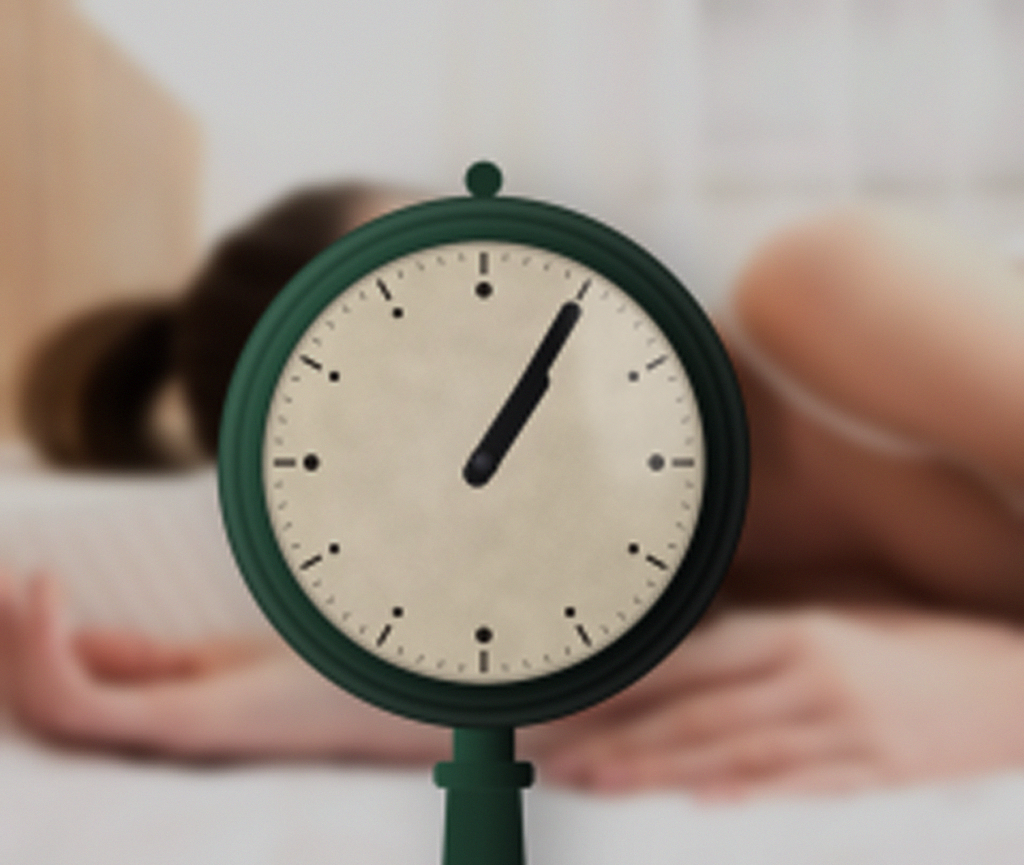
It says 1.05
